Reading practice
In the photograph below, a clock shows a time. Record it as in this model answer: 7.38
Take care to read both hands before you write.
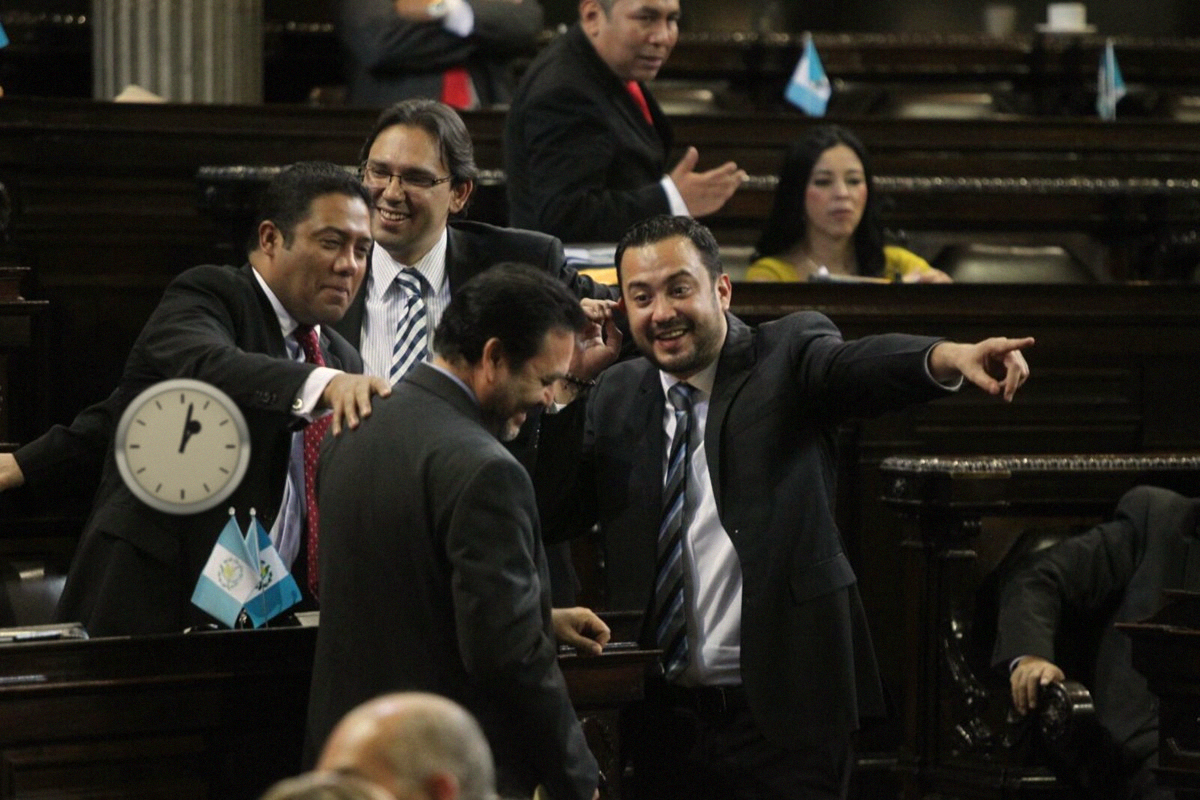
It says 1.02
